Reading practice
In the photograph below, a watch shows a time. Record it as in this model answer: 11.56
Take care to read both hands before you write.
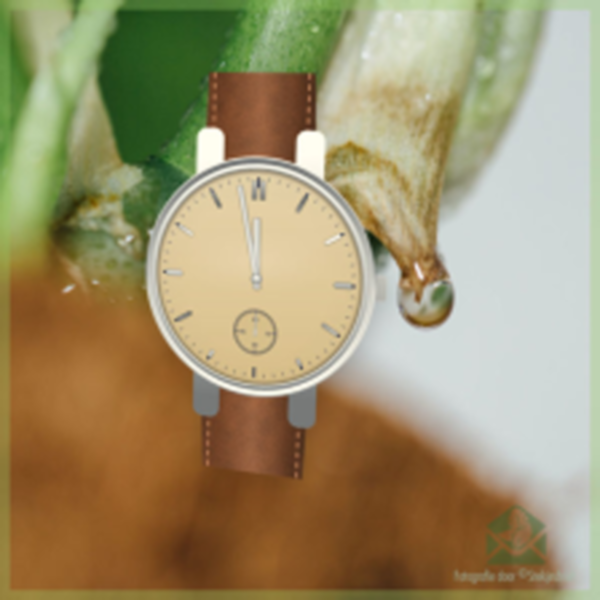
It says 11.58
